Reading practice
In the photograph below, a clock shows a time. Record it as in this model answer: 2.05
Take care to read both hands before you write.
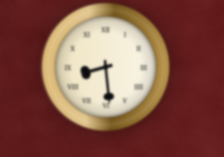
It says 8.29
